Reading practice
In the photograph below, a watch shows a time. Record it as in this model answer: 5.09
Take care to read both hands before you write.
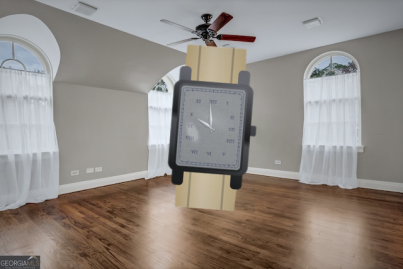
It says 9.59
